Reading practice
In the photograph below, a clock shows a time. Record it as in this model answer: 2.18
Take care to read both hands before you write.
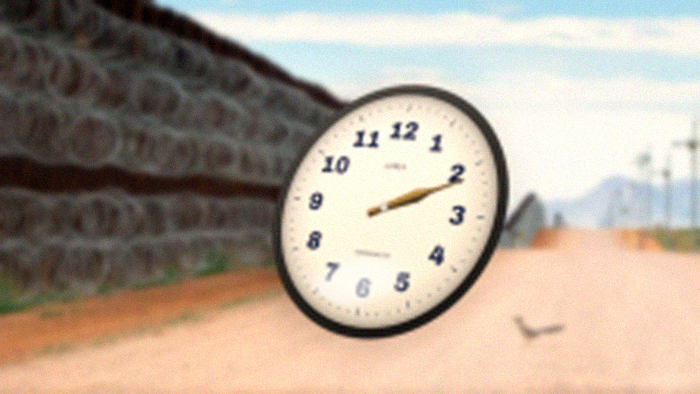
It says 2.11
